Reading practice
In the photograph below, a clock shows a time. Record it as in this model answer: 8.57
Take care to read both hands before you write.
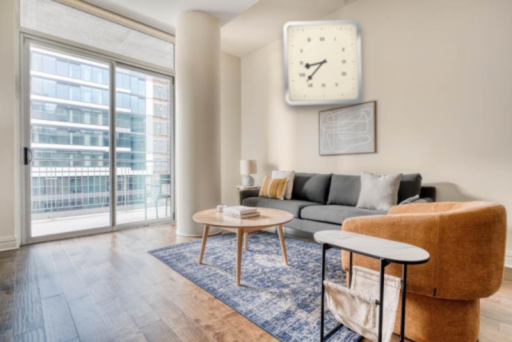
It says 8.37
